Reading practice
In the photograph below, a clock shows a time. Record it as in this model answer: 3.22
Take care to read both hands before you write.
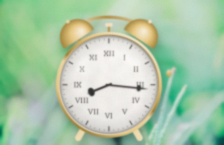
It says 8.16
